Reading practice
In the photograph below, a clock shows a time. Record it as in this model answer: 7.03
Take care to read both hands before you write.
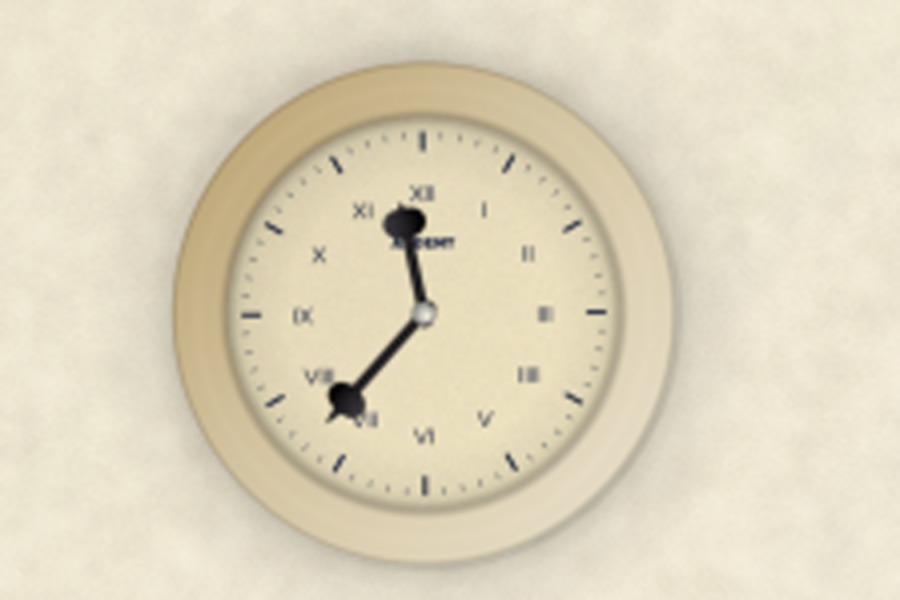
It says 11.37
